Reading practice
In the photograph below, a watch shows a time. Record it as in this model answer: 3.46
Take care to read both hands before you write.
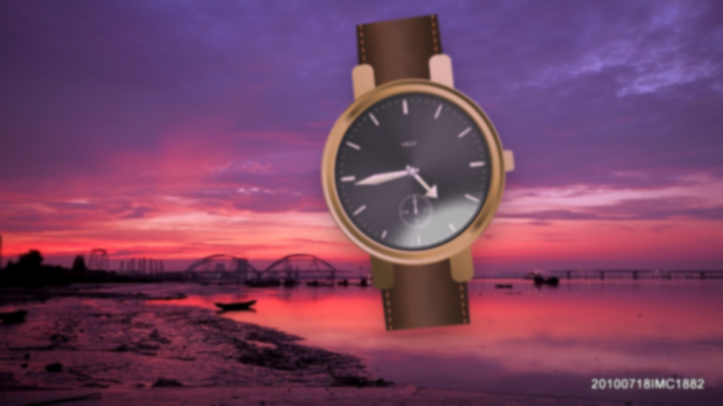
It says 4.44
